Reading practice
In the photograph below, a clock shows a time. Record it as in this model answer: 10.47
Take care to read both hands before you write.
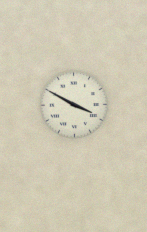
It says 3.50
